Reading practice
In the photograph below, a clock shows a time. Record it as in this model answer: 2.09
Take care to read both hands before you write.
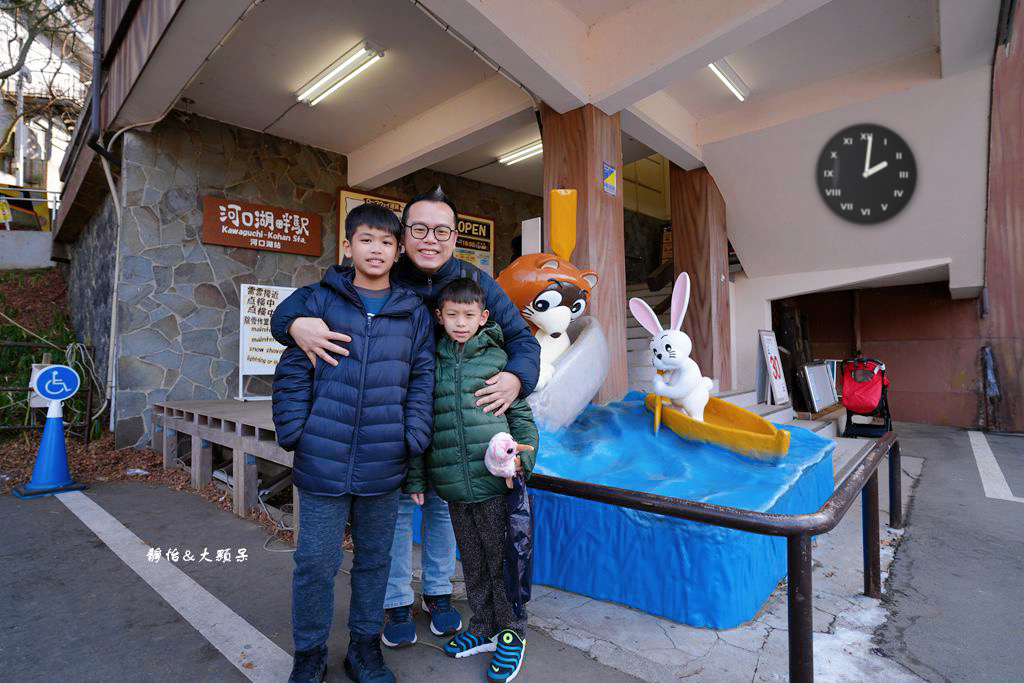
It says 2.01
